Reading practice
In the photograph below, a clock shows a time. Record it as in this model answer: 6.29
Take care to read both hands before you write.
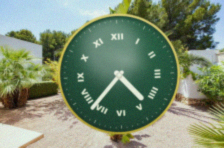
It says 4.37
